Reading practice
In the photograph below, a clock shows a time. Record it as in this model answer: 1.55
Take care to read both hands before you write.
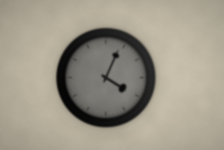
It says 4.04
